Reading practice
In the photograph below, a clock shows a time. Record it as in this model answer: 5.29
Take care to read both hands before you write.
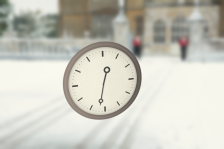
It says 12.32
